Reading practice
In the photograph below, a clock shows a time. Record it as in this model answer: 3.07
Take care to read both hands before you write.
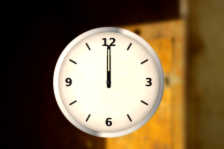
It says 12.00
